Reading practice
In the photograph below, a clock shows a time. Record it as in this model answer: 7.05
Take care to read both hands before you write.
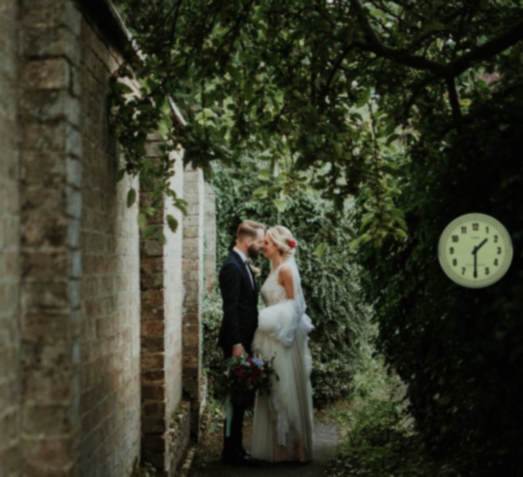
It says 1.30
